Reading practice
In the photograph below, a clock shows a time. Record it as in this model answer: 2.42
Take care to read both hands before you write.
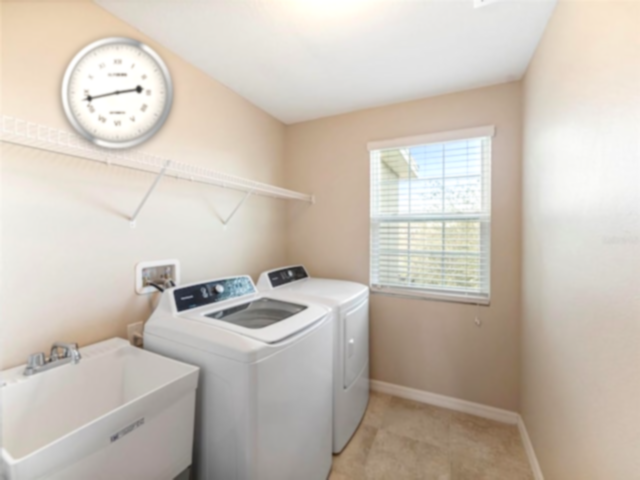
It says 2.43
